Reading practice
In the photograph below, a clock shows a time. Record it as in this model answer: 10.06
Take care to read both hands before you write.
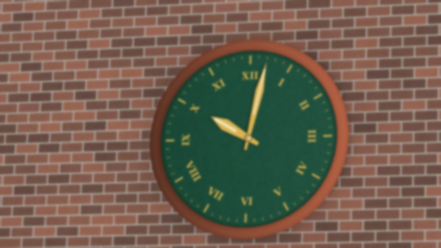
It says 10.02
